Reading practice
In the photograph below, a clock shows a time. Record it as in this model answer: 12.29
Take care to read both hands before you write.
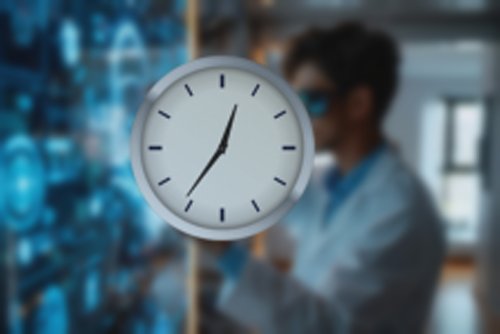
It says 12.36
